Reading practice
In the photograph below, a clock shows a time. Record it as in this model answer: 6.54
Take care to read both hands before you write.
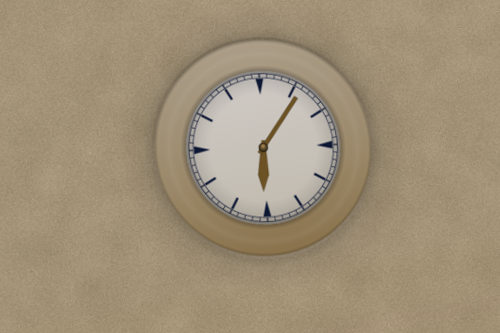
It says 6.06
